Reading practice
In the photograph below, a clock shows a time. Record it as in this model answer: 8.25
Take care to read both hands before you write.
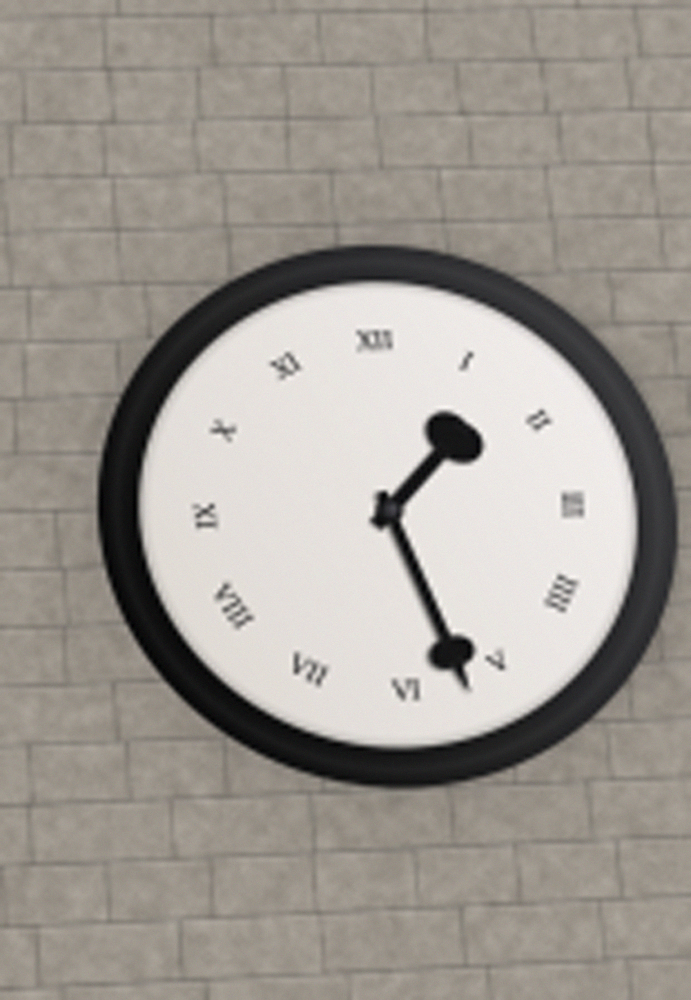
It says 1.27
